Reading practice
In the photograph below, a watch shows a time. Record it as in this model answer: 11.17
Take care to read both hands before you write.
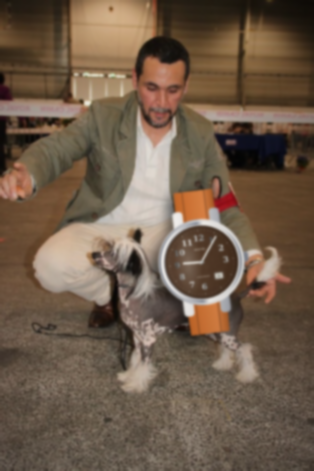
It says 9.06
